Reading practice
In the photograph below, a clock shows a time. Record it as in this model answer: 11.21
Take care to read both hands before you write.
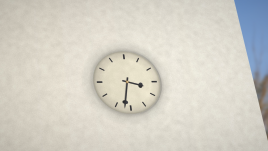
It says 3.32
